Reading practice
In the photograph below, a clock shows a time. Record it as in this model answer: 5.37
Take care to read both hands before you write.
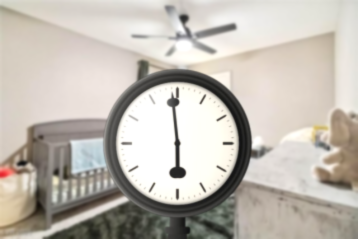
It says 5.59
